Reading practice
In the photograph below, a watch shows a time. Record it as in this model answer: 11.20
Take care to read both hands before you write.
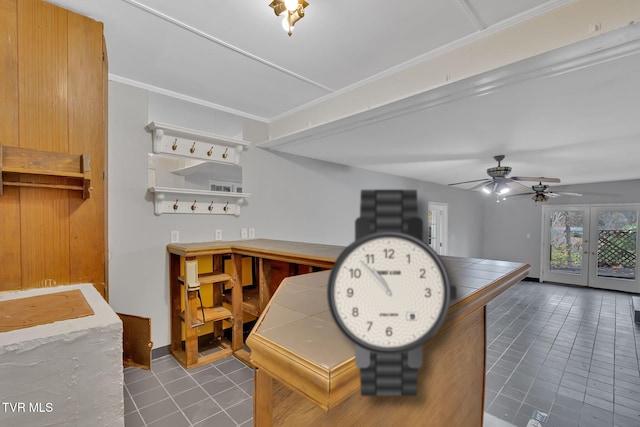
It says 10.53
